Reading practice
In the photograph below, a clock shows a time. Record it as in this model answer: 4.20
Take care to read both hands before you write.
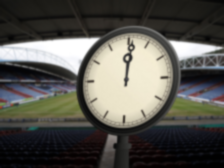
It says 12.01
